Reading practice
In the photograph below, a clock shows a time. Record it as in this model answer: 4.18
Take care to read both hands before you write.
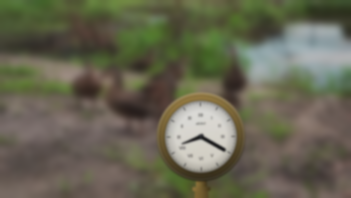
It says 8.20
